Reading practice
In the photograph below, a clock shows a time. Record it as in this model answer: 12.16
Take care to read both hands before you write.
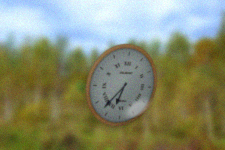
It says 6.37
